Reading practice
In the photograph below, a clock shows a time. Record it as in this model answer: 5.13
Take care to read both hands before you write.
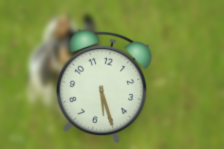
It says 5.25
